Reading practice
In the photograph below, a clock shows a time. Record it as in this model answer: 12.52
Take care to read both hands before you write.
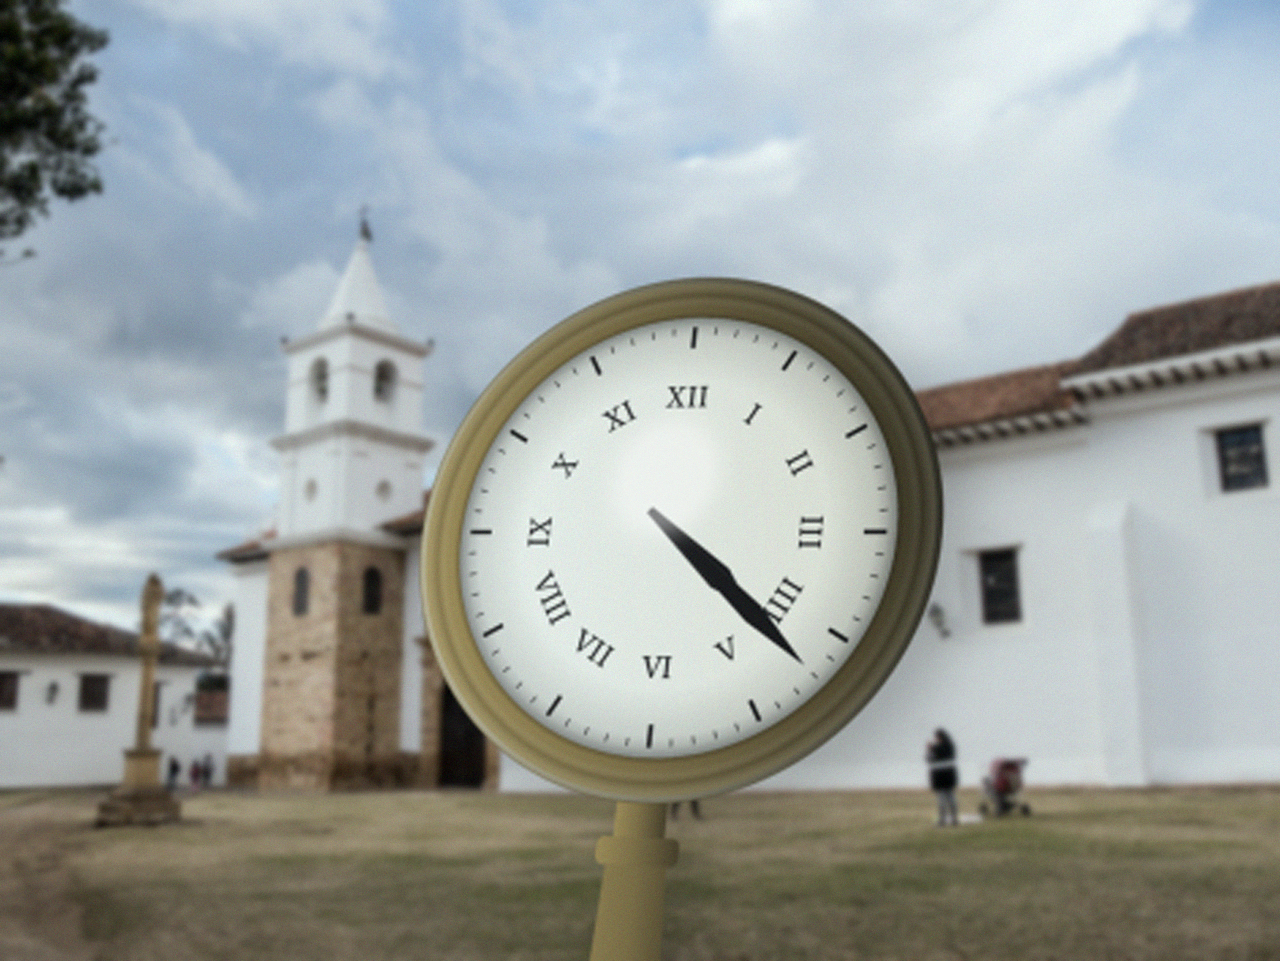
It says 4.22
